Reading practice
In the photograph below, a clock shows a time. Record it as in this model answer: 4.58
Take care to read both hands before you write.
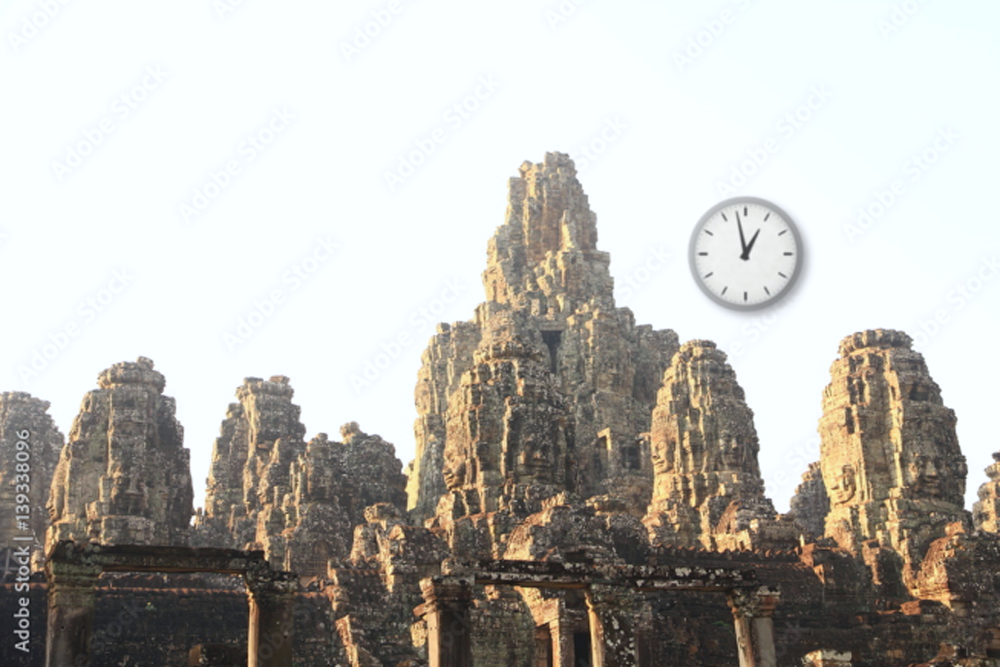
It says 12.58
